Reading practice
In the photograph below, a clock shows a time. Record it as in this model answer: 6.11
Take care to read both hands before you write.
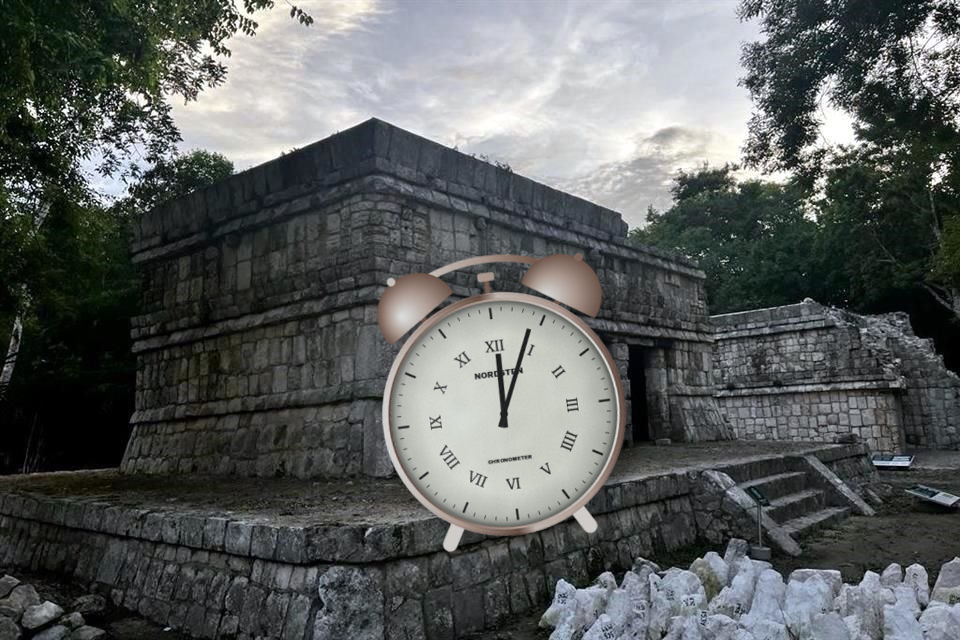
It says 12.04
